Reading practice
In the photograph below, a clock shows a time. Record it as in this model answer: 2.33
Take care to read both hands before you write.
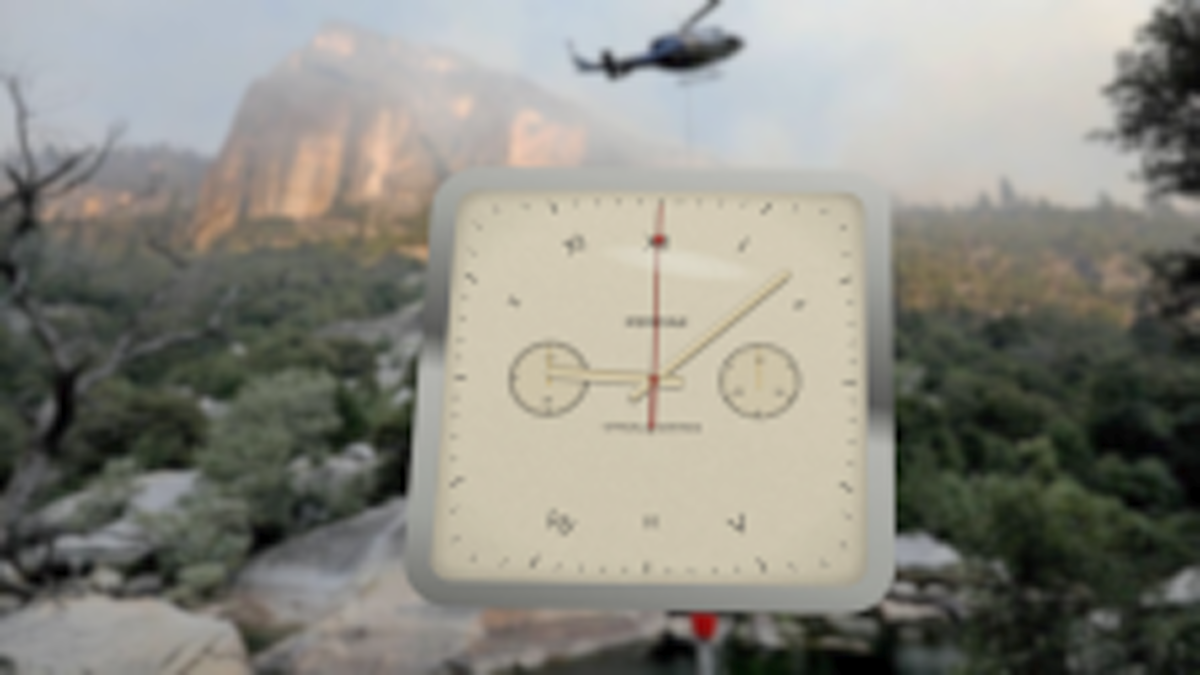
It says 9.08
